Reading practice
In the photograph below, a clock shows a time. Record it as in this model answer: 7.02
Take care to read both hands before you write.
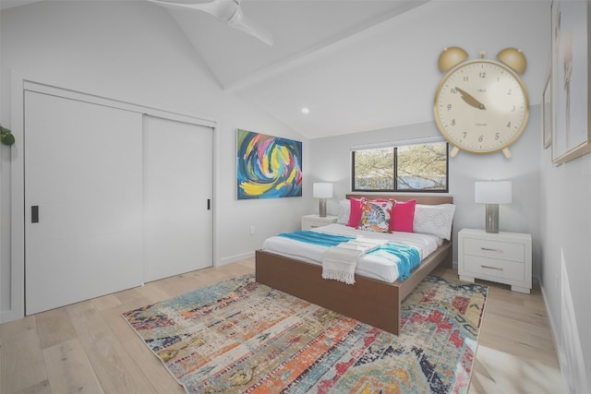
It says 9.51
